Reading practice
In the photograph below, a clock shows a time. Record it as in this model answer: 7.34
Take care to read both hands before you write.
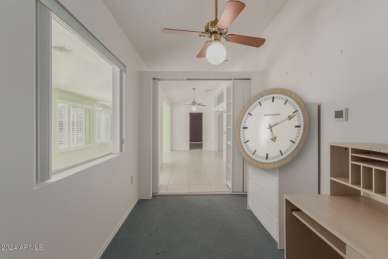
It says 5.11
